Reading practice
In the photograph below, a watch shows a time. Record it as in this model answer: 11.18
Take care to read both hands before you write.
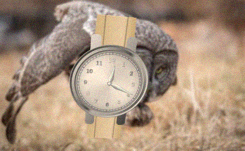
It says 12.19
